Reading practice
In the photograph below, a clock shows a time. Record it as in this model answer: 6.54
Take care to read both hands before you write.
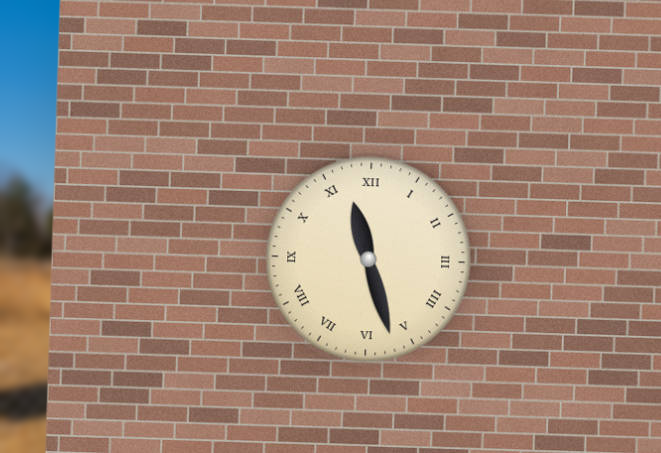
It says 11.27
